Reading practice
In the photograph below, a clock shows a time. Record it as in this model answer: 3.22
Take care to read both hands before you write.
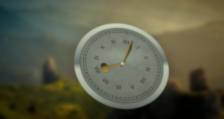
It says 8.02
